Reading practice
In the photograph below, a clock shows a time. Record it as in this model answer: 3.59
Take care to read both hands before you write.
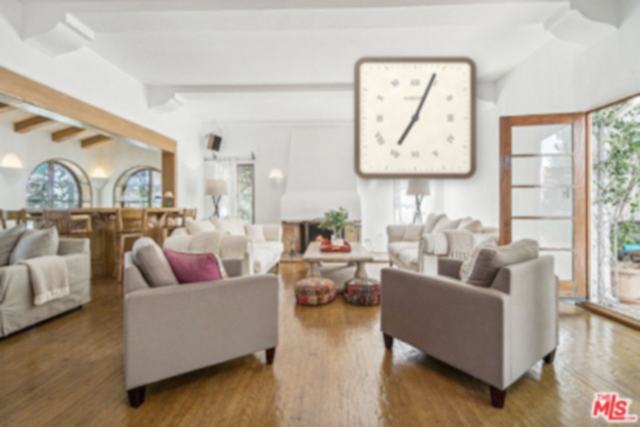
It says 7.04
